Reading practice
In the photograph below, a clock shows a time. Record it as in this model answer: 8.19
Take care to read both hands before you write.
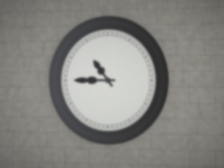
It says 10.45
